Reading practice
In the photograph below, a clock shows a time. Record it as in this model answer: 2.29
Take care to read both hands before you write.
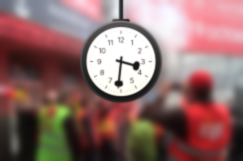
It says 3.31
